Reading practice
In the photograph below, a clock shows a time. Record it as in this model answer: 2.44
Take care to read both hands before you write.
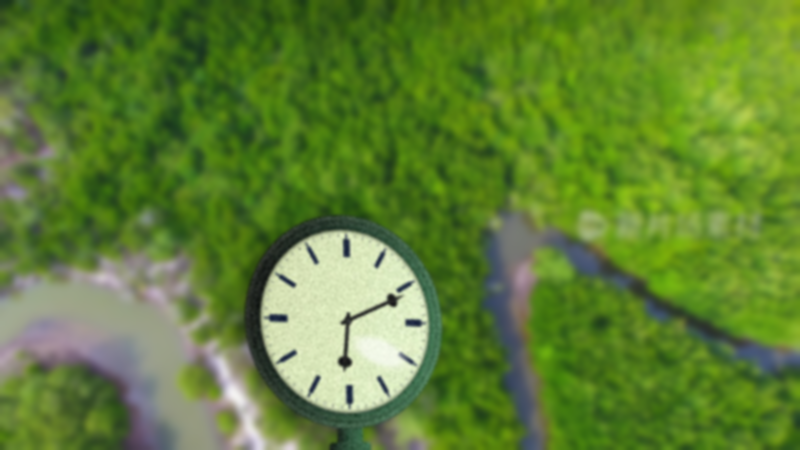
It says 6.11
